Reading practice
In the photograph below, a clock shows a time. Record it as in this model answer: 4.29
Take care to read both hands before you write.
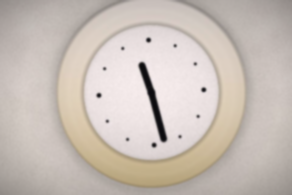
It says 11.28
